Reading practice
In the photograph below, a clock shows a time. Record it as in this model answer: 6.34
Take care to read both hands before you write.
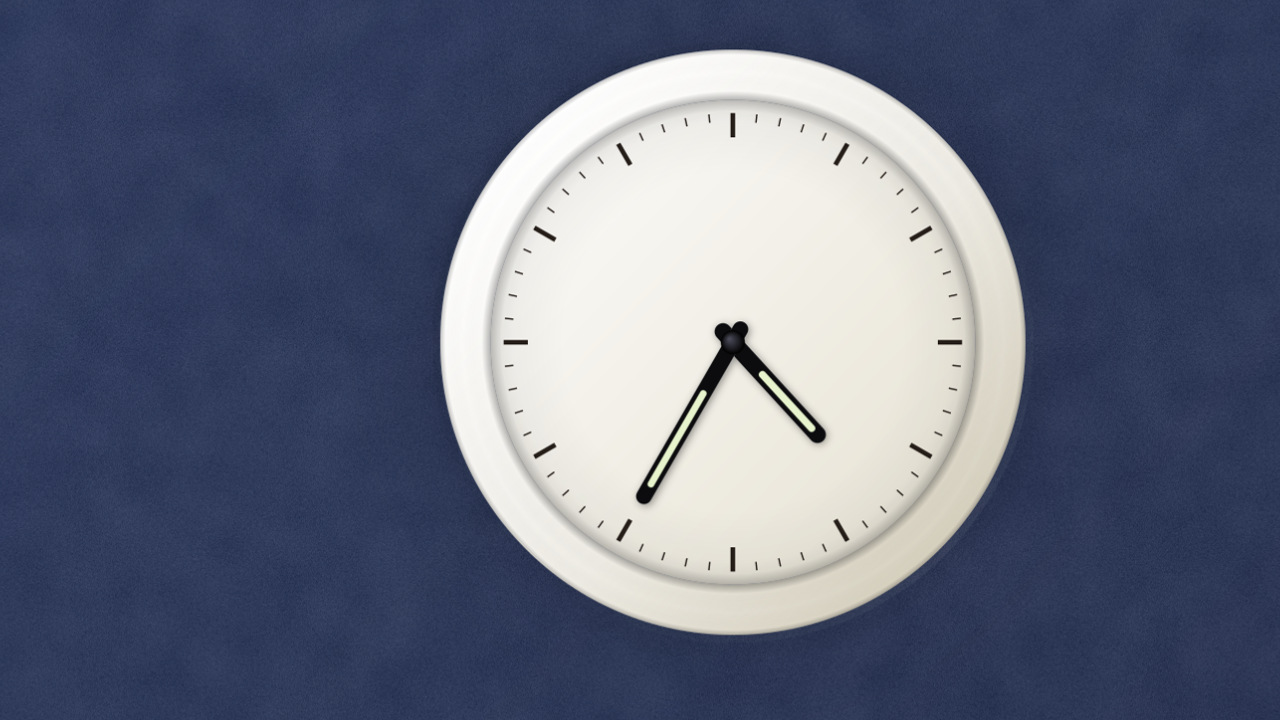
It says 4.35
